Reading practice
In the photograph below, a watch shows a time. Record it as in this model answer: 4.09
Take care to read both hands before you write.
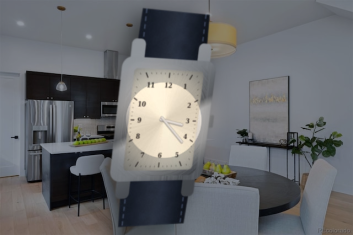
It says 3.22
